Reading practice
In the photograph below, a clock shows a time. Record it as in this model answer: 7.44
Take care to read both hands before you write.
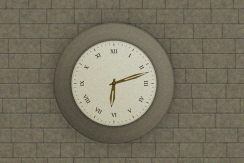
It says 6.12
